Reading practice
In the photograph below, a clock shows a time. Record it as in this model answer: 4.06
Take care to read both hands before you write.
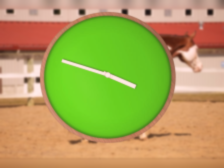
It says 3.48
